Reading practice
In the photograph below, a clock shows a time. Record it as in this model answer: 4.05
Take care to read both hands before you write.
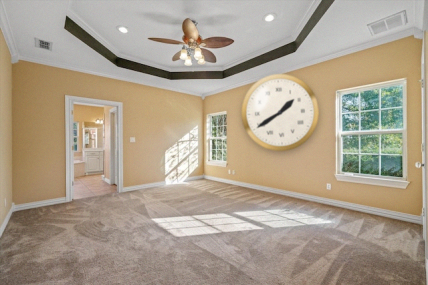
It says 1.40
